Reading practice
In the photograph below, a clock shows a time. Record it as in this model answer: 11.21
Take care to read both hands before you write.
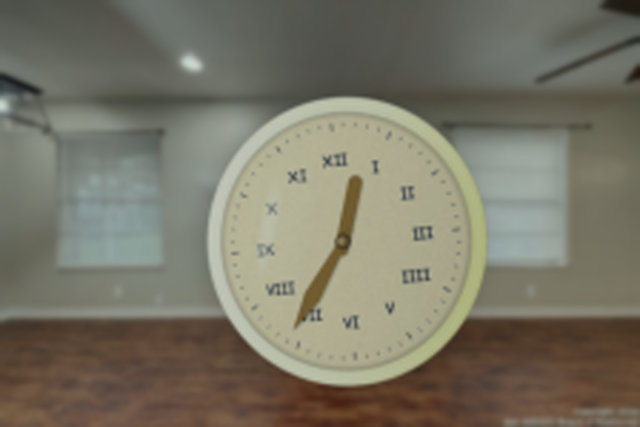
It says 12.36
